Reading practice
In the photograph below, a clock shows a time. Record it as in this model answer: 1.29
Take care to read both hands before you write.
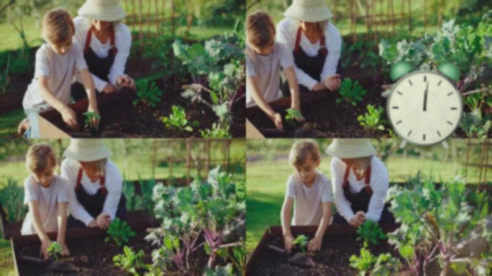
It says 12.01
